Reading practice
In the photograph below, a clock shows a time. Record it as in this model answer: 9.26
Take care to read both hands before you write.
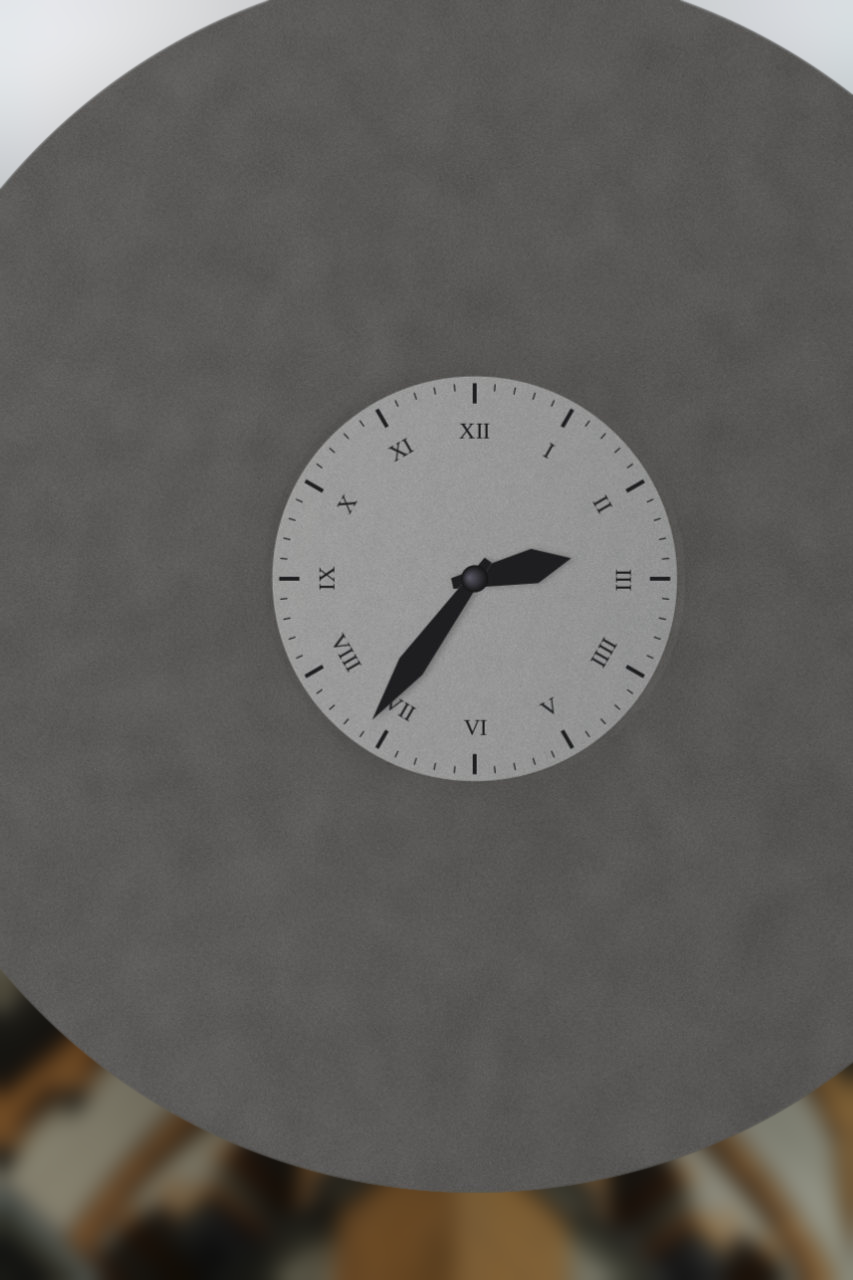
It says 2.36
